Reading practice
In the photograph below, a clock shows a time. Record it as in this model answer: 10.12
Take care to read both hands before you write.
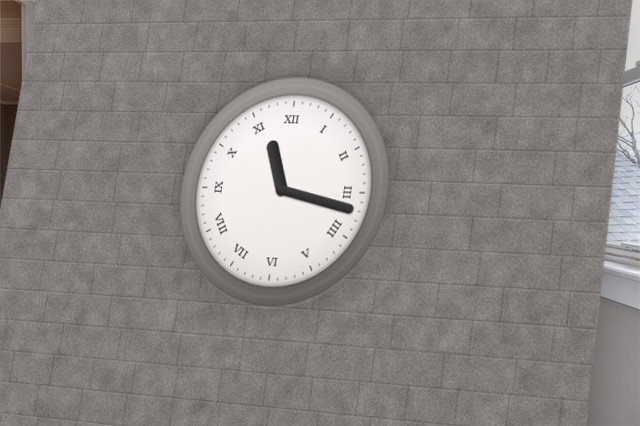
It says 11.17
